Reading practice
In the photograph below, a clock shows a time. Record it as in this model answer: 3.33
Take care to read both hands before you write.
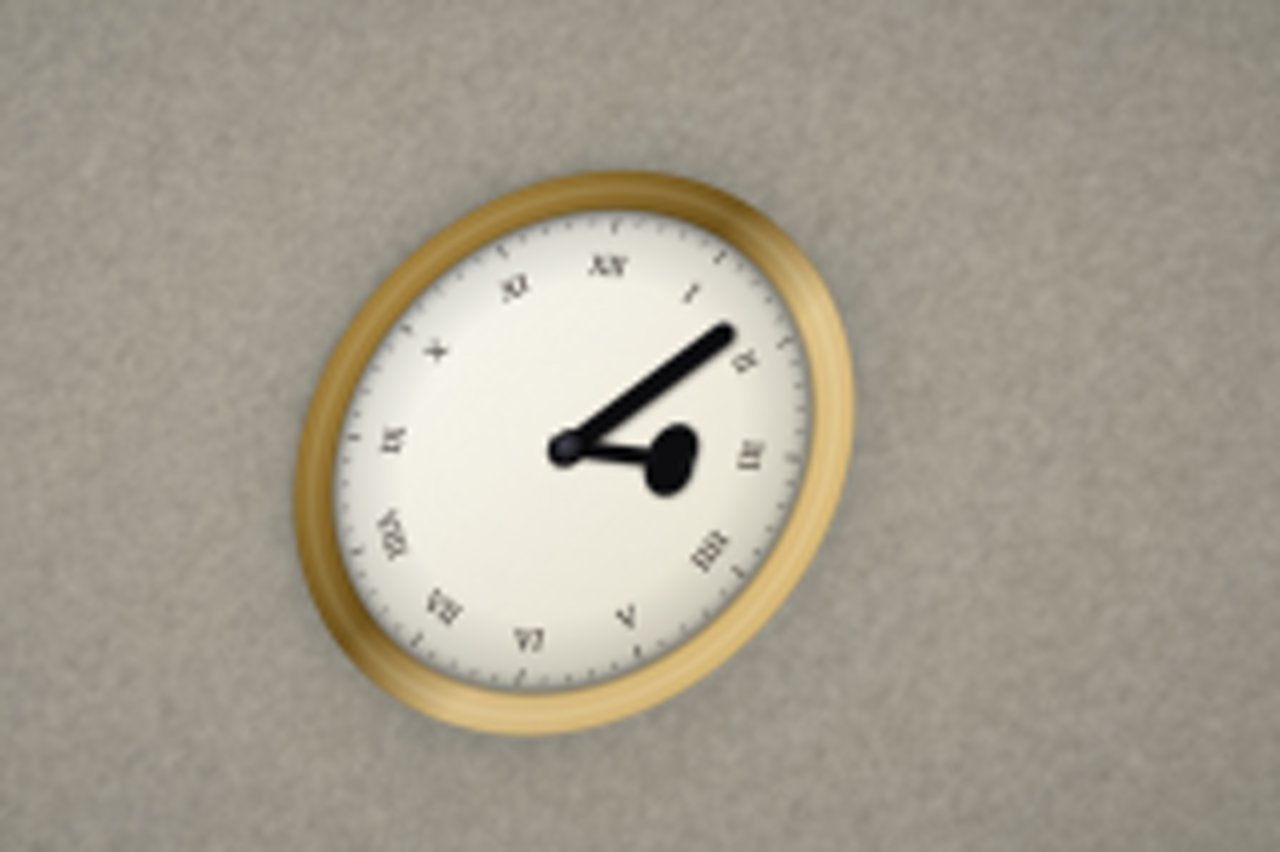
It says 3.08
